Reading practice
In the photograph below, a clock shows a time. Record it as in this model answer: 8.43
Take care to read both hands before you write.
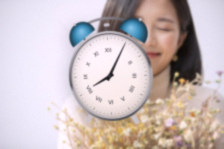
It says 8.05
